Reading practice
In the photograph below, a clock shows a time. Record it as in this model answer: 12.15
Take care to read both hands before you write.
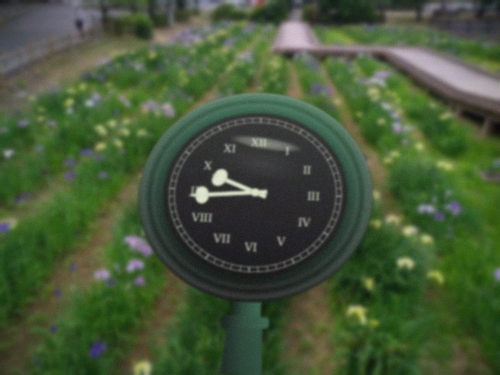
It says 9.44
